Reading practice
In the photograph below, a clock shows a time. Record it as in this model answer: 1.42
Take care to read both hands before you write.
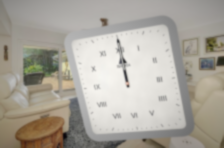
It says 12.00
